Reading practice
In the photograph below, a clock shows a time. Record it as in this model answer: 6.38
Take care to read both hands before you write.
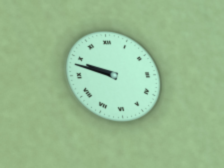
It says 9.48
